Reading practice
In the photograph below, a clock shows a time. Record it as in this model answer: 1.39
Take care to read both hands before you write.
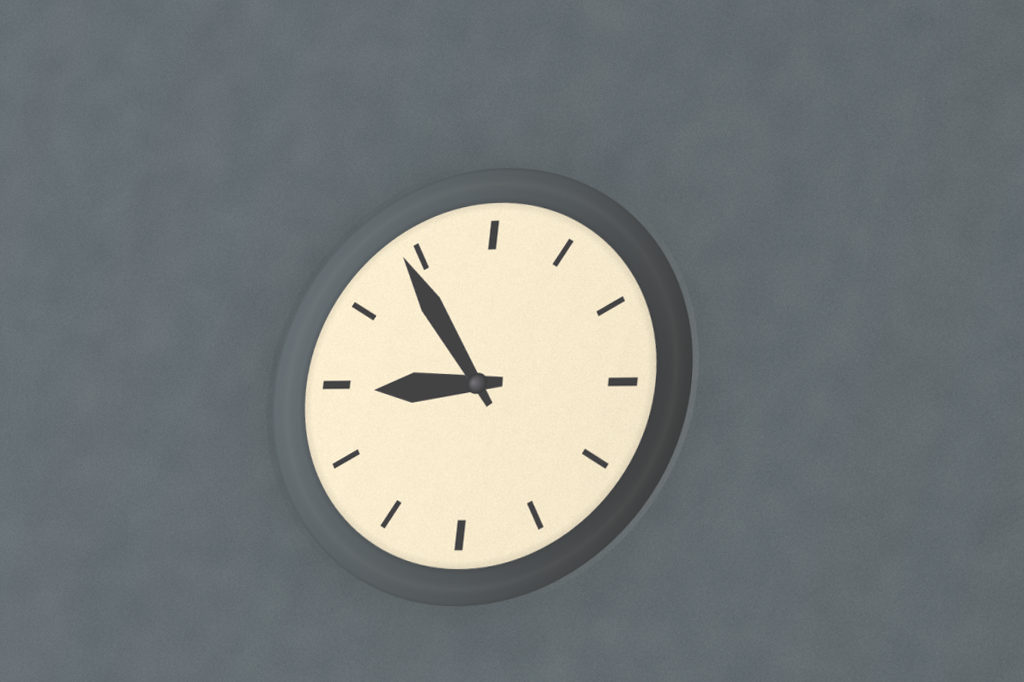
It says 8.54
